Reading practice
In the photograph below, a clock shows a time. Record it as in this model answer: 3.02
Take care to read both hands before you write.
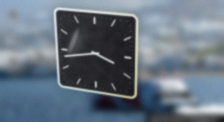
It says 3.43
